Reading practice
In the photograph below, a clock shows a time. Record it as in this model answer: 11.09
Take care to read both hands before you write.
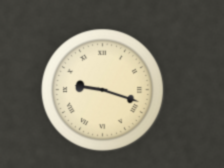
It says 9.18
